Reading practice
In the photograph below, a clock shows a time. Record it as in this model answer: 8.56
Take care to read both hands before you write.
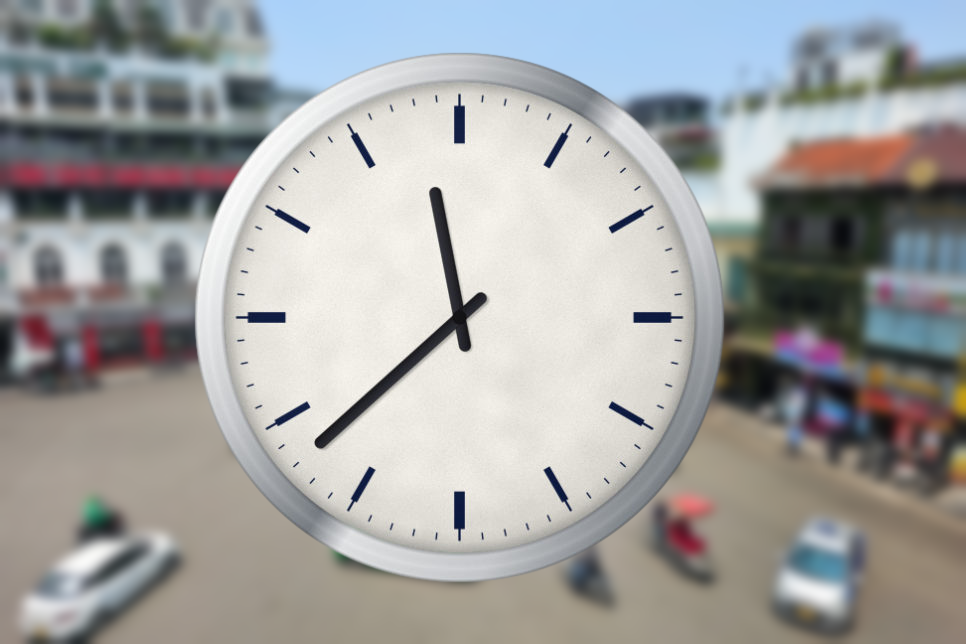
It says 11.38
